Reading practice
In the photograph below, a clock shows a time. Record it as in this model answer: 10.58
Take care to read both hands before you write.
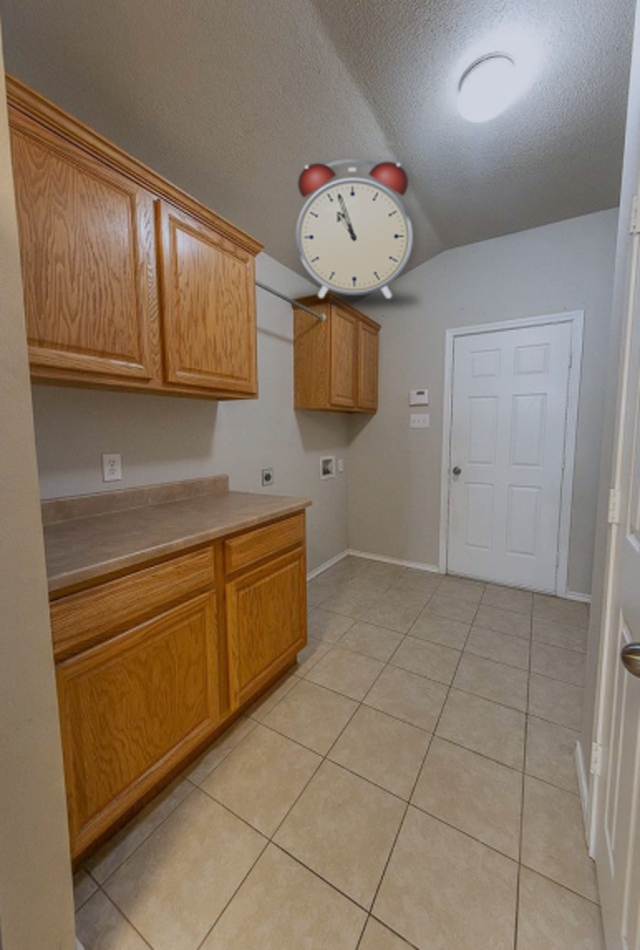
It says 10.57
